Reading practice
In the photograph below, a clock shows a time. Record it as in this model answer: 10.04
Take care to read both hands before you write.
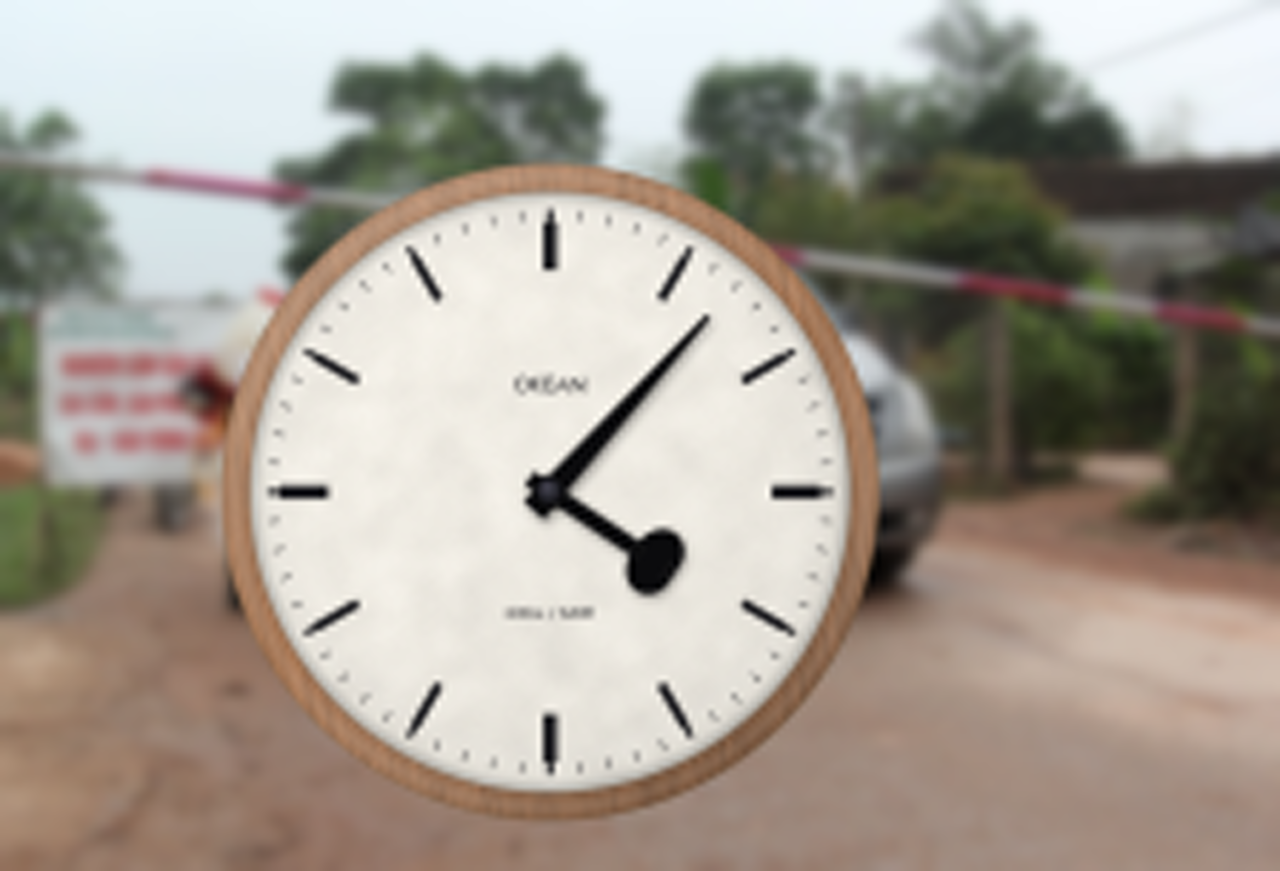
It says 4.07
